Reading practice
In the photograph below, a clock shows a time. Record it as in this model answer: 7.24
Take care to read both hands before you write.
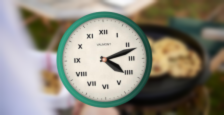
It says 4.12
